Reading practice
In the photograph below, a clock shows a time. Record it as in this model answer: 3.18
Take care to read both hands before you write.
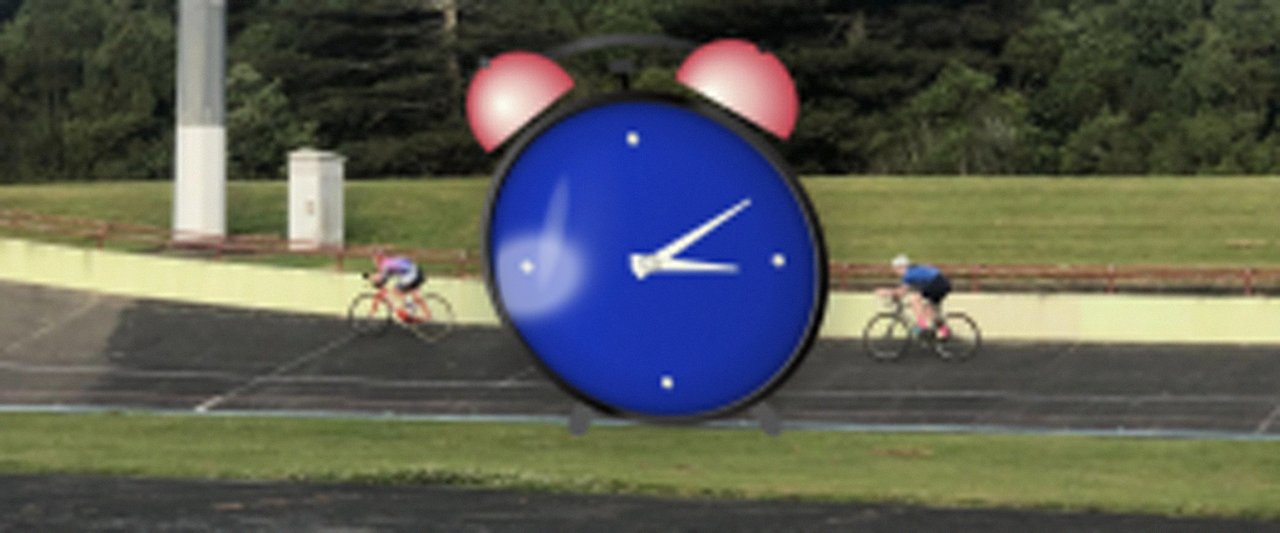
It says 3.10
